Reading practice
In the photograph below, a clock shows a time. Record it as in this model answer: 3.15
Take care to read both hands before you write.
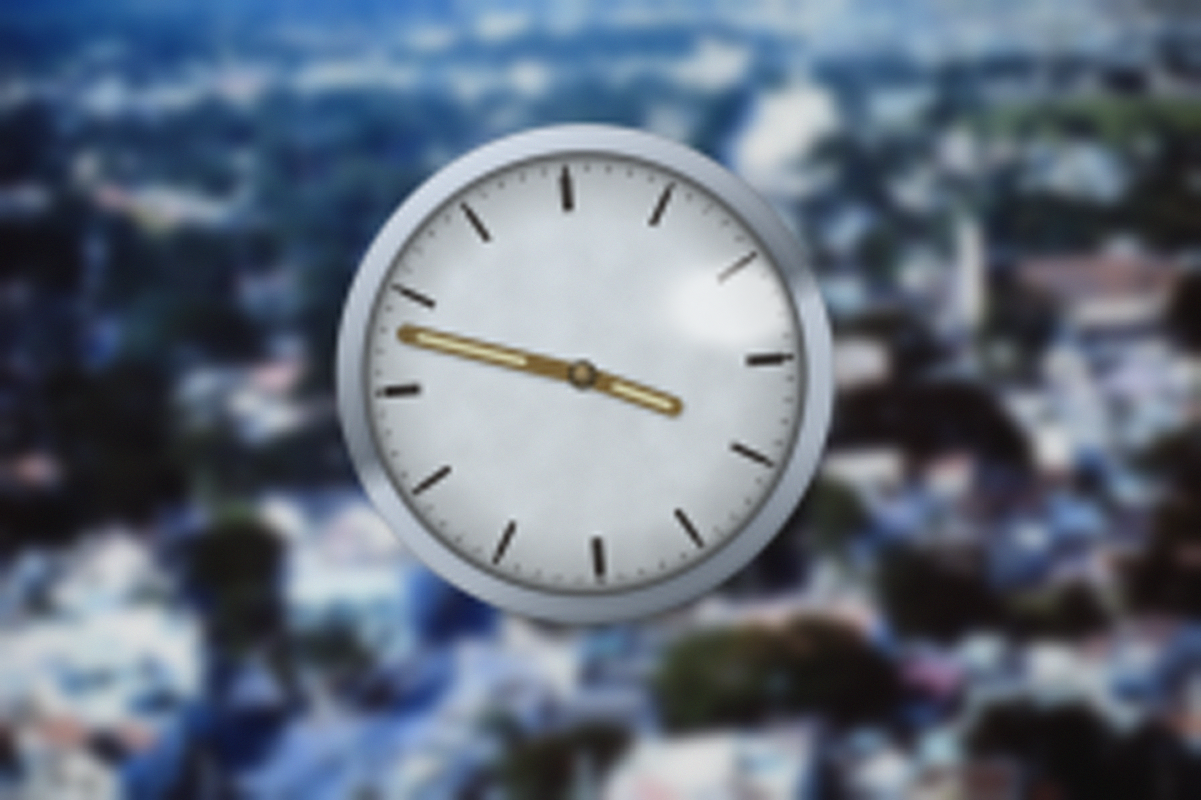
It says 3.48
